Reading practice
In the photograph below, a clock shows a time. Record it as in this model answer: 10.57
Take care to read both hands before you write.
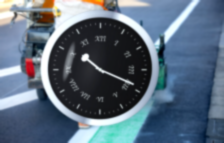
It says 10.19
